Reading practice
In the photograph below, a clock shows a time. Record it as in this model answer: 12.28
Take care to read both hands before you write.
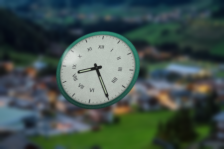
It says 8.25
